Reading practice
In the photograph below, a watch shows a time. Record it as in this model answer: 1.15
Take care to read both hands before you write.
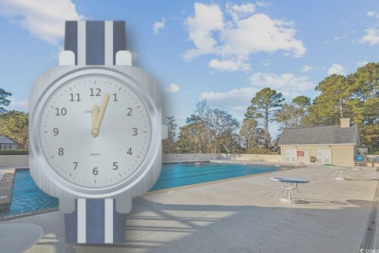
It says 12.03
